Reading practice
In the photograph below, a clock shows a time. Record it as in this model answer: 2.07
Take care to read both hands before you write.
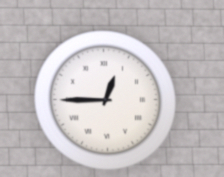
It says 12.45
